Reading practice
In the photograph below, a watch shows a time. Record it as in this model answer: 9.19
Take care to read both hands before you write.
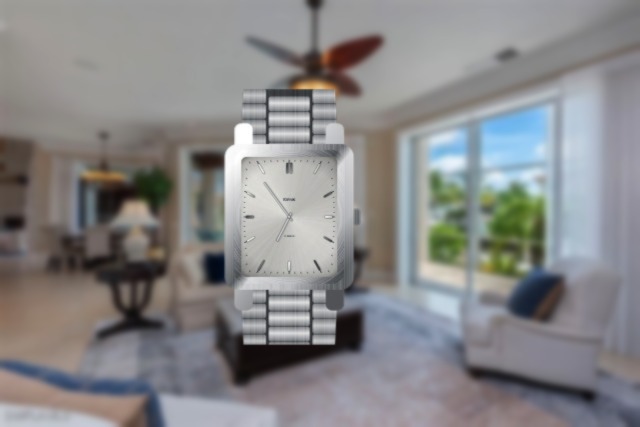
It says 6.54
